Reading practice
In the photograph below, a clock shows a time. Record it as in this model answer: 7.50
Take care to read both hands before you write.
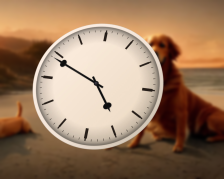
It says 4.49
